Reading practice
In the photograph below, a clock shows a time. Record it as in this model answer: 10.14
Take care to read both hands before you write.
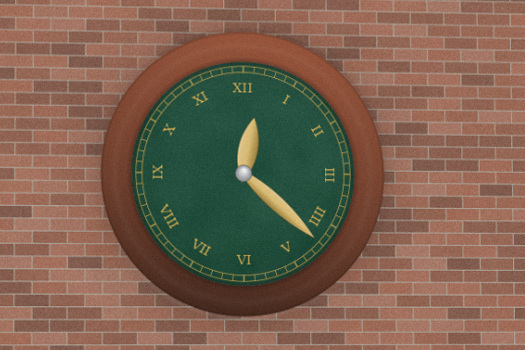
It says 12.22
